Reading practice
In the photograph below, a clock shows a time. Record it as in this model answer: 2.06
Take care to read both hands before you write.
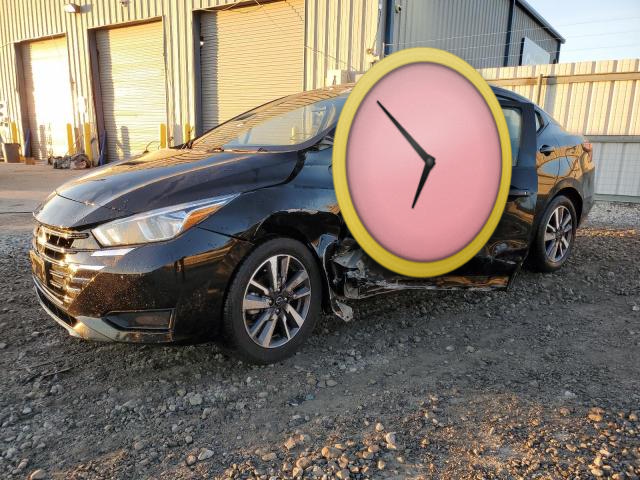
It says 6.52
